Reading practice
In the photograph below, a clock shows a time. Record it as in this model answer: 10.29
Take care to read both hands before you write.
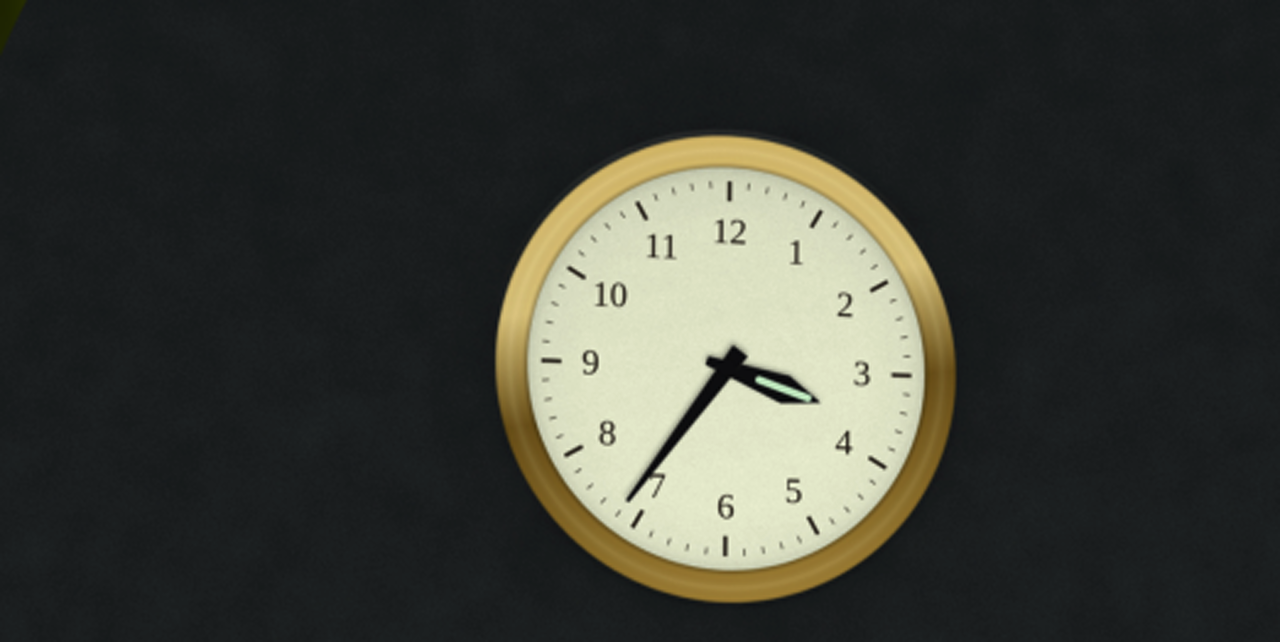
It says 3.36
